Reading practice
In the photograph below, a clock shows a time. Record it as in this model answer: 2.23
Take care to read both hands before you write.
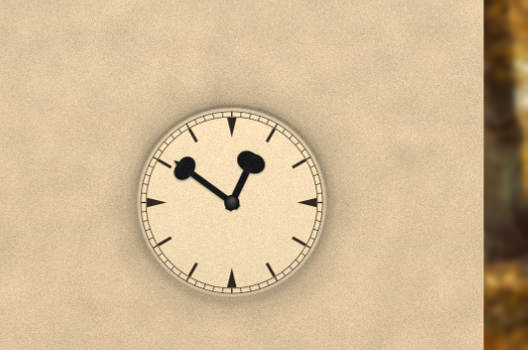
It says 12.51
